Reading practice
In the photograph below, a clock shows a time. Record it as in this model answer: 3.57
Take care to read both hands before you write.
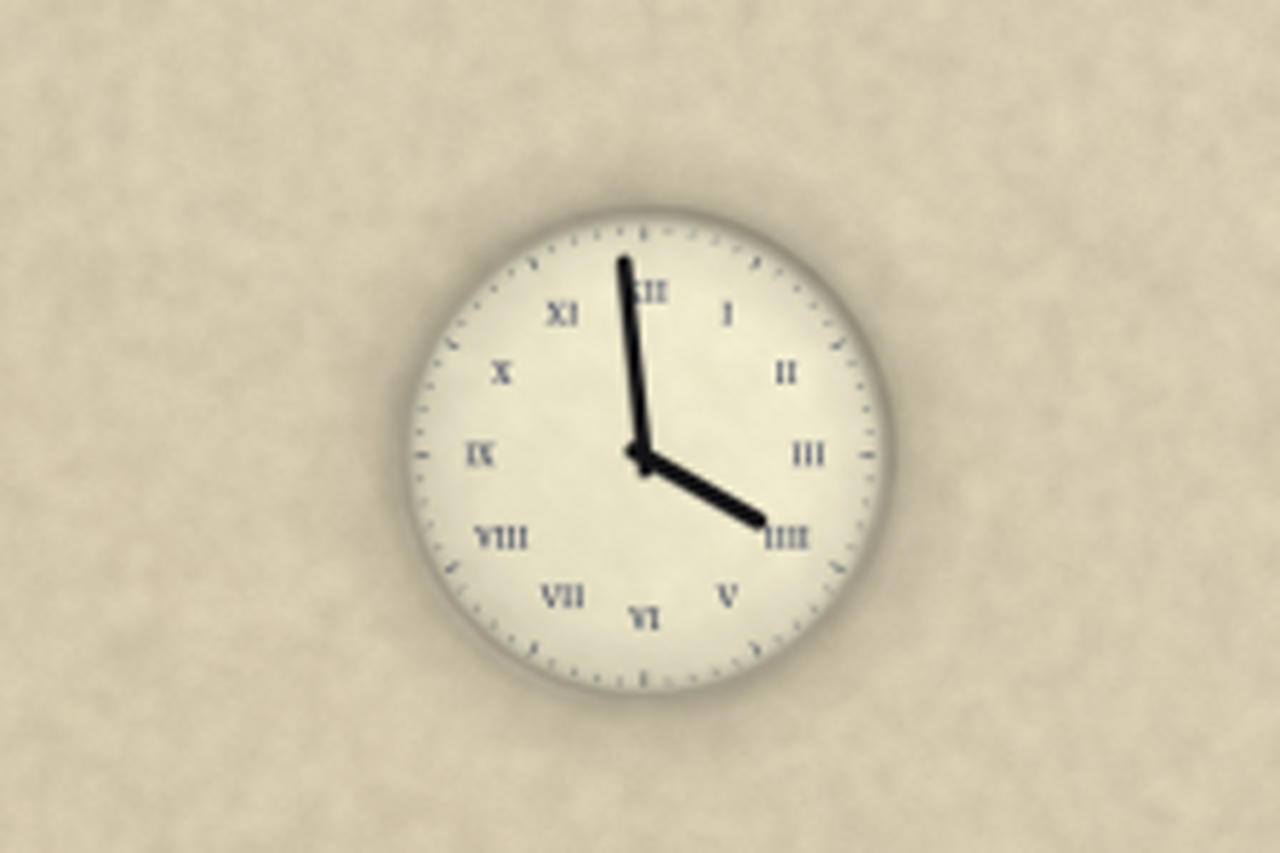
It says 3.59
